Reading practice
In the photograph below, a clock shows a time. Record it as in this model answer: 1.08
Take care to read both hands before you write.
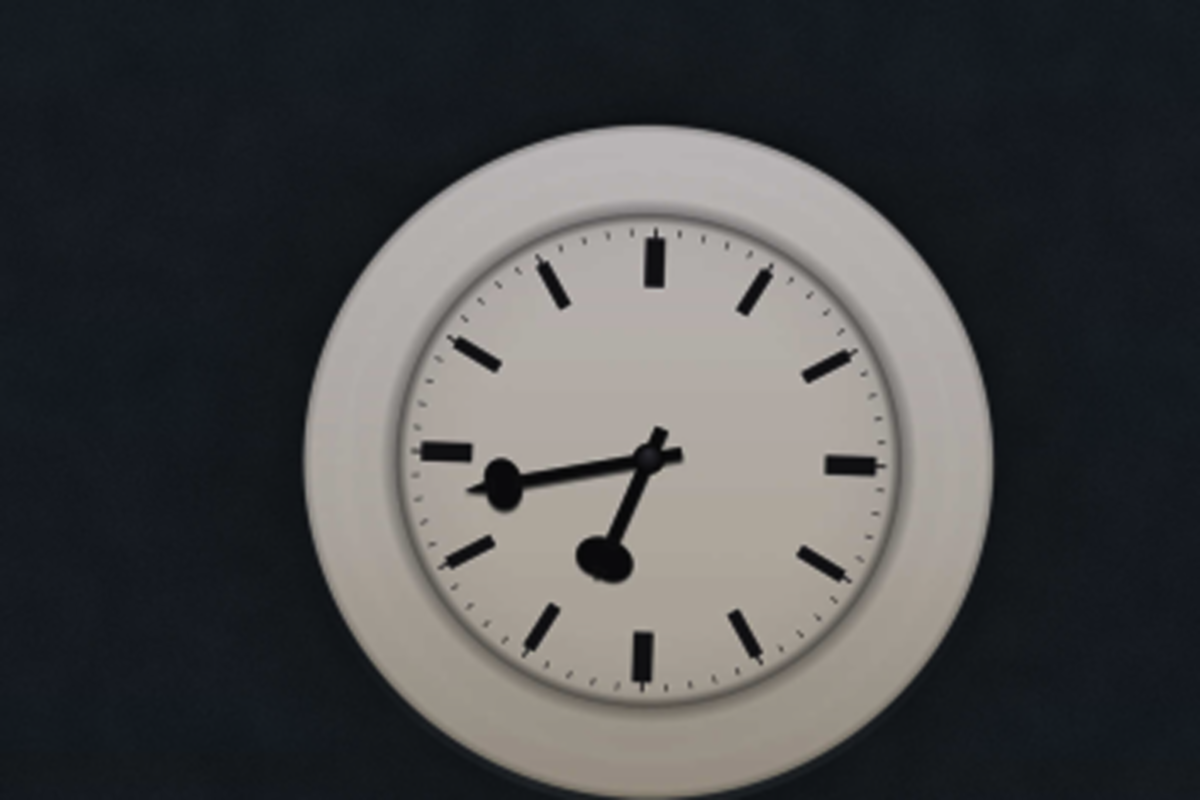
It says 6.43
